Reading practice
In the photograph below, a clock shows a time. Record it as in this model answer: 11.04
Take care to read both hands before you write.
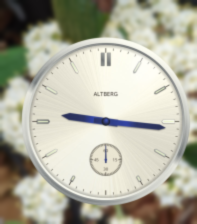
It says 9.16
